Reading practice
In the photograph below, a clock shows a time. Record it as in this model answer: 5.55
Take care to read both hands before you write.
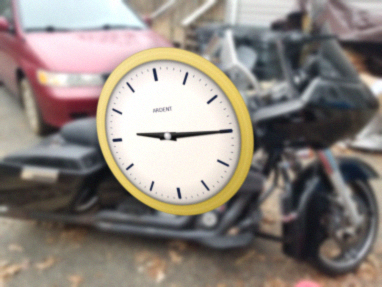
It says 9.15
